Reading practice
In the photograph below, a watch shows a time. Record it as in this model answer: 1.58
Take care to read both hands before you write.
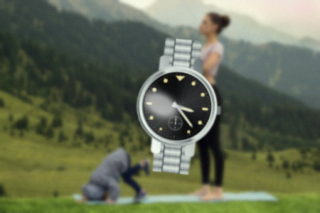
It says 3.23
